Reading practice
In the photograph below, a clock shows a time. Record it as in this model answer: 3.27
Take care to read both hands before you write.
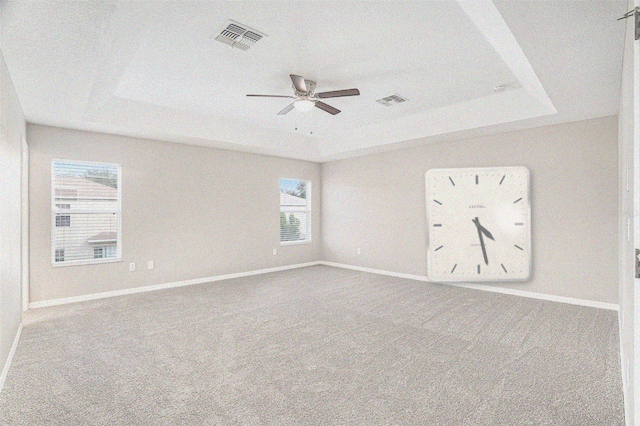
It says 4.28
